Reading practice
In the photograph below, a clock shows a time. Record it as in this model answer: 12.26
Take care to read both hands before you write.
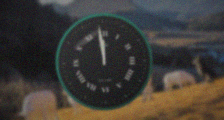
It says 11.59
